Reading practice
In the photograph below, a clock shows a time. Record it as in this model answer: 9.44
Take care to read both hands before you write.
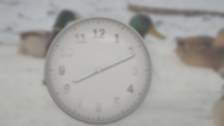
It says 8.11
